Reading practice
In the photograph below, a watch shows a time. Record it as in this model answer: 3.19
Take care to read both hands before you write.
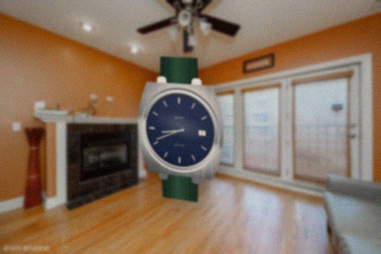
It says 8.41
